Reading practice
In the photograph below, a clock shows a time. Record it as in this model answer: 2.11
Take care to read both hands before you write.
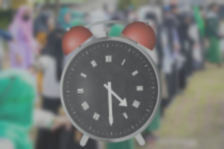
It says 4.30
